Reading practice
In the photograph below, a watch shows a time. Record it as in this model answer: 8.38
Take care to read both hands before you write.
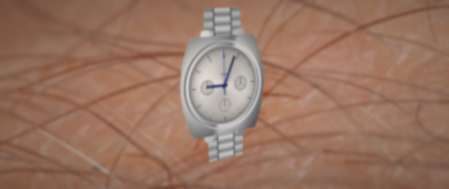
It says 9.04
